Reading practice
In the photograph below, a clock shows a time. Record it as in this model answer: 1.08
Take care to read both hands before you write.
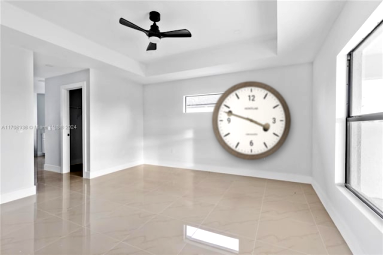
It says 3.48
